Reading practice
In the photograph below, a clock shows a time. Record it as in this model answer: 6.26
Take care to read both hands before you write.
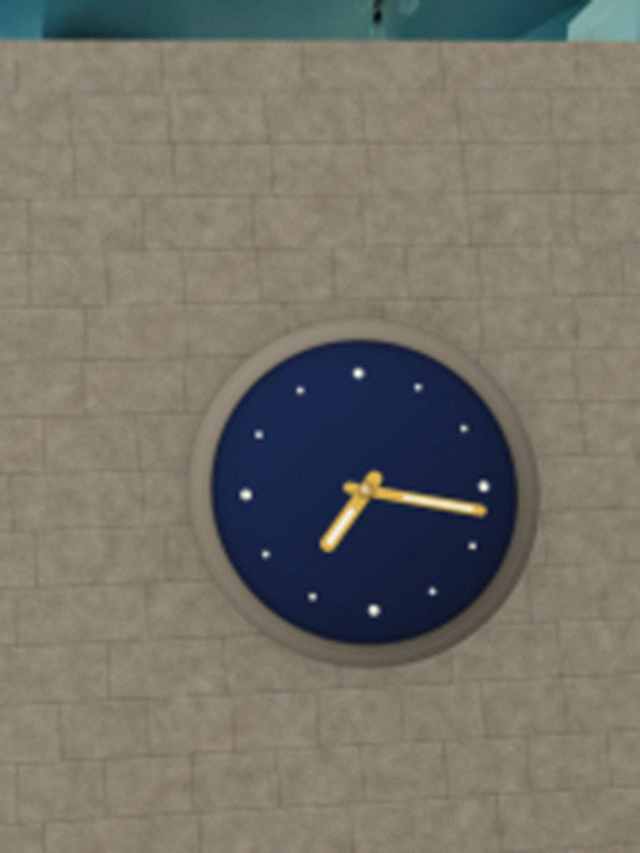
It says 7.17
